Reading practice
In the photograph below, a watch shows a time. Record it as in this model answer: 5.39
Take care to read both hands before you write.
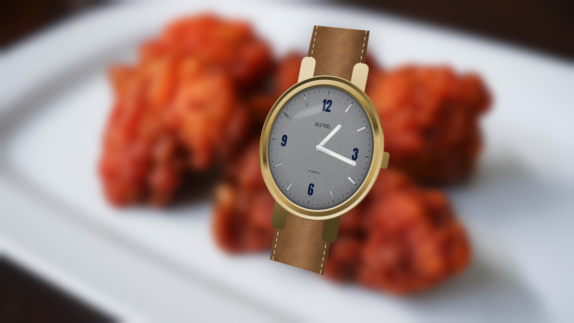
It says 1.17
